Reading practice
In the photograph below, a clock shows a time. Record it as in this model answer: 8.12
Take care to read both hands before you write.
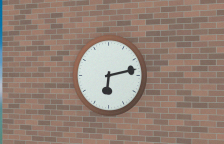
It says 6.13
